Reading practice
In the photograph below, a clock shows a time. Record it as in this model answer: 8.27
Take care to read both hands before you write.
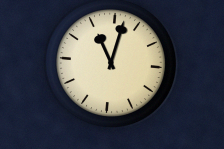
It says 11.02
